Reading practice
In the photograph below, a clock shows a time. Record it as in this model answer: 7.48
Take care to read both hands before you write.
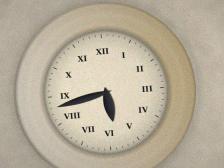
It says 5.43
